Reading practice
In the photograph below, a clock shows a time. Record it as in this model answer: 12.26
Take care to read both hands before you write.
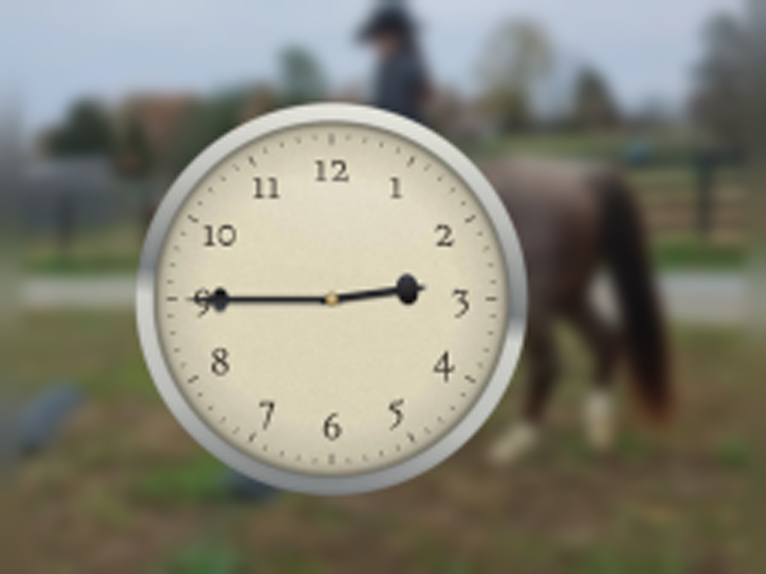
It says 2.45
